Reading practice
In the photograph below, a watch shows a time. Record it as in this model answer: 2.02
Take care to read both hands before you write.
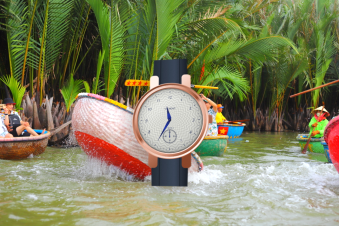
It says 11.35
